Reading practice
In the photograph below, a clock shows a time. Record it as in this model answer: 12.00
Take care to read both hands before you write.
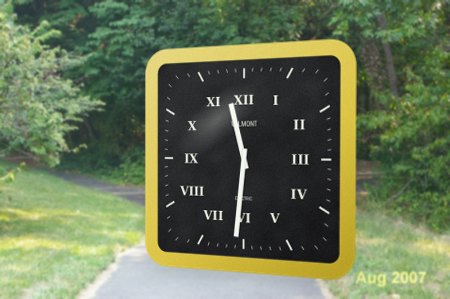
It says 11.31
